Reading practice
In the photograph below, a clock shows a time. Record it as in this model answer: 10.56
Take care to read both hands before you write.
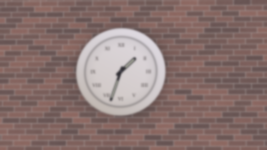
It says 1.33
